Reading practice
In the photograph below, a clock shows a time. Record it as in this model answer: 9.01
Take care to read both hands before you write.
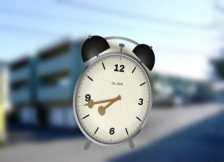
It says 7.43
